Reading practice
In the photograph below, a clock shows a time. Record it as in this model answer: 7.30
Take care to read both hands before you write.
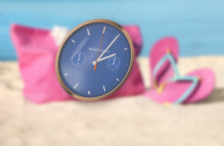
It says 2.05
